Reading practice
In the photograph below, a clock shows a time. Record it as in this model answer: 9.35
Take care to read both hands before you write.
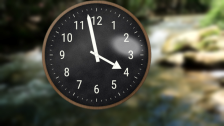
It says 3.58
